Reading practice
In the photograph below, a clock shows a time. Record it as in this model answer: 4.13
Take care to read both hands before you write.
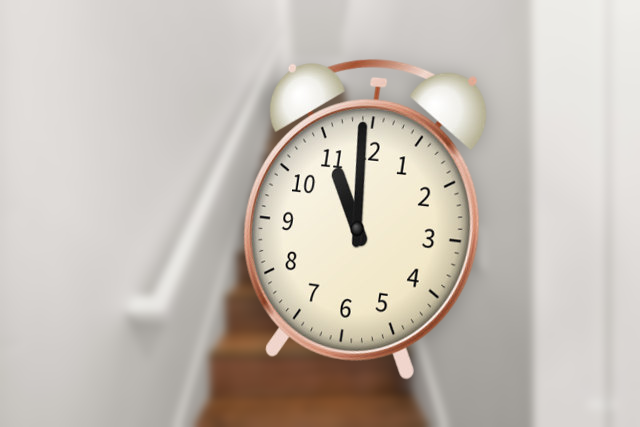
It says 10.59
